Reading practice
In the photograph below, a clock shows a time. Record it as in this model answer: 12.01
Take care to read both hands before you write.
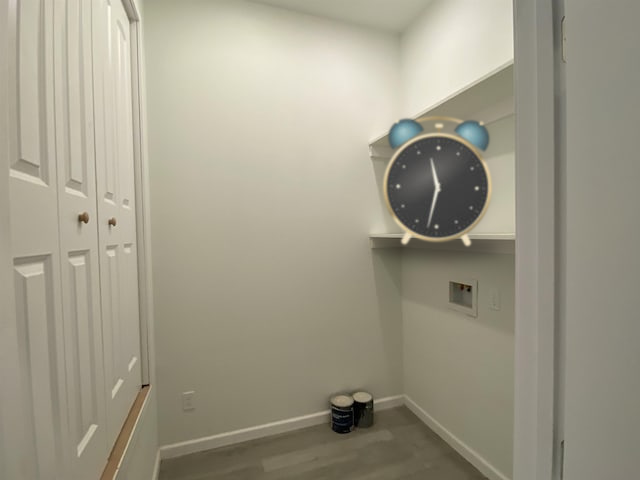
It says 11.32
